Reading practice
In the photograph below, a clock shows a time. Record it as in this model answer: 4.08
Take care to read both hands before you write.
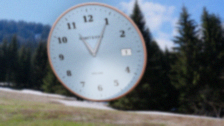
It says 11.05
